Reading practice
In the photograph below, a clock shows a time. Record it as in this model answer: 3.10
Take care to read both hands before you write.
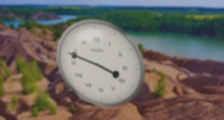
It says 3.48
